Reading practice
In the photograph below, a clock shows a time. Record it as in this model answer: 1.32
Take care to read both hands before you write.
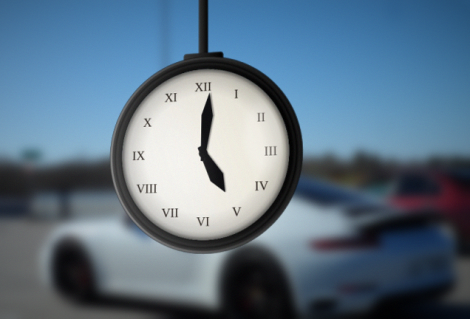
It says 5.01
